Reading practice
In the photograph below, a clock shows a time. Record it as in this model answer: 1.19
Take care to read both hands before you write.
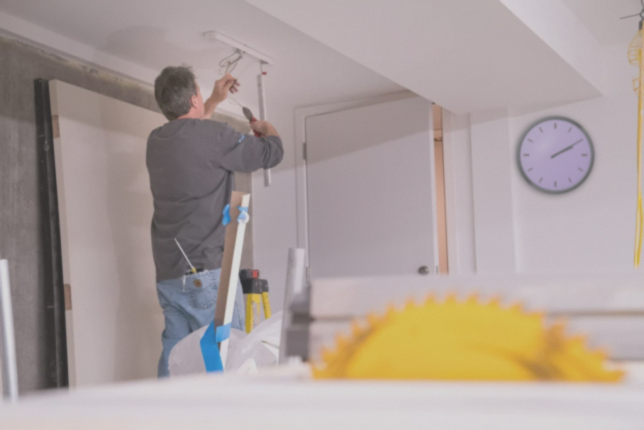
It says 2.10
